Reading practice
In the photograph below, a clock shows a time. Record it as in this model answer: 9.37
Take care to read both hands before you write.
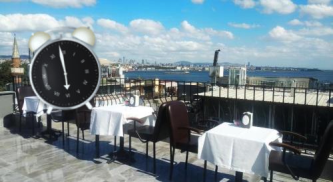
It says 5.59
